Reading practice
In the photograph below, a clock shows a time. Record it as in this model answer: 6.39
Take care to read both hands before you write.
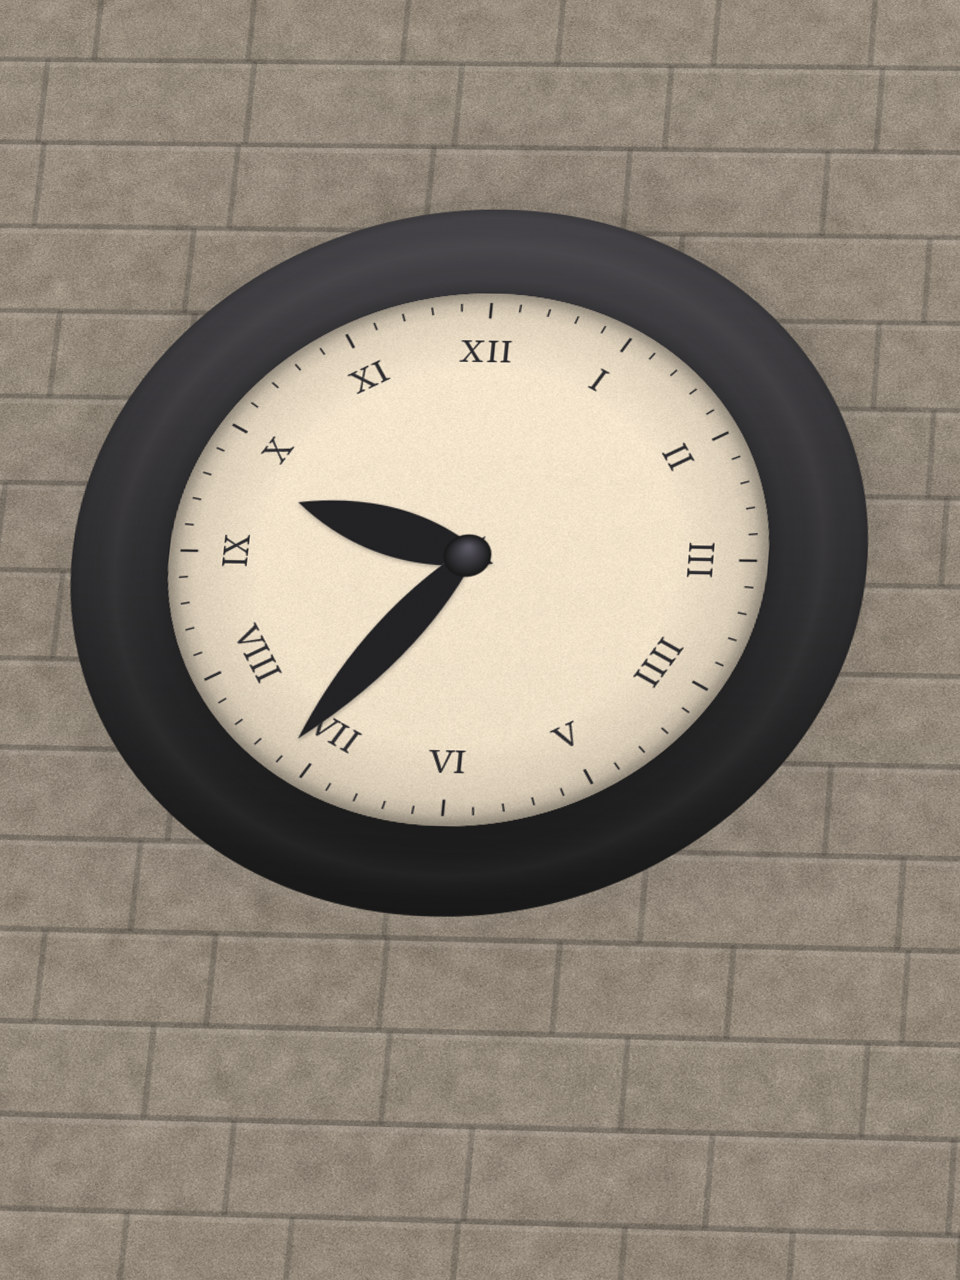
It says 9.36
